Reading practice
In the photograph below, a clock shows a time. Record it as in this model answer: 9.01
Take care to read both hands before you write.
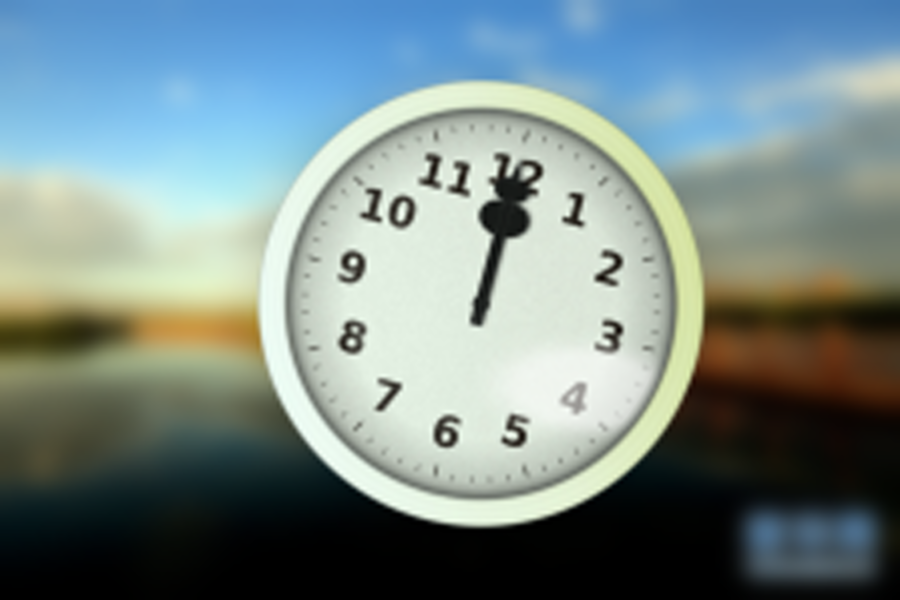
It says 12.00
